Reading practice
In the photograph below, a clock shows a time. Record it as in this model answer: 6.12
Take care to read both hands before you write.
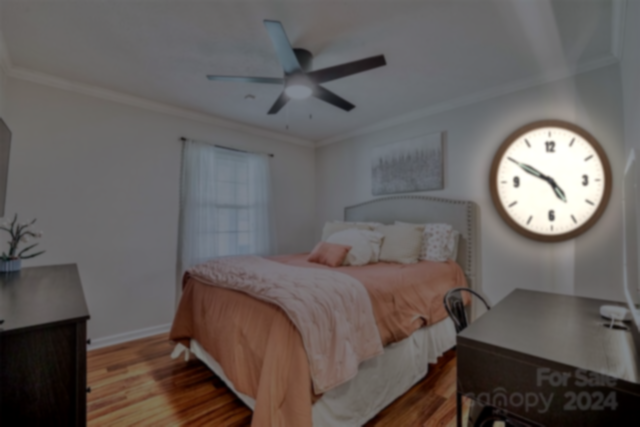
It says 4.50
